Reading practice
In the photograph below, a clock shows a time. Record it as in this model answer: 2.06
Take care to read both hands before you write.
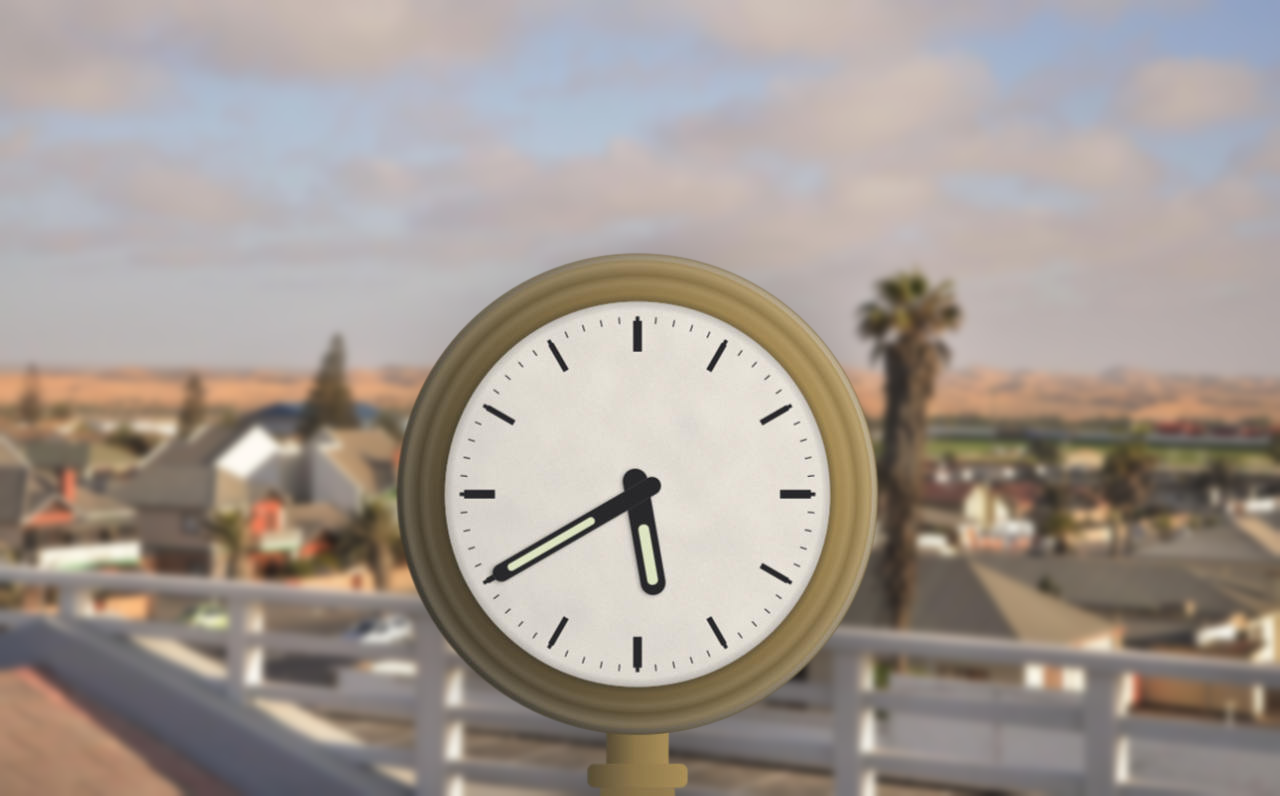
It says 5.40
